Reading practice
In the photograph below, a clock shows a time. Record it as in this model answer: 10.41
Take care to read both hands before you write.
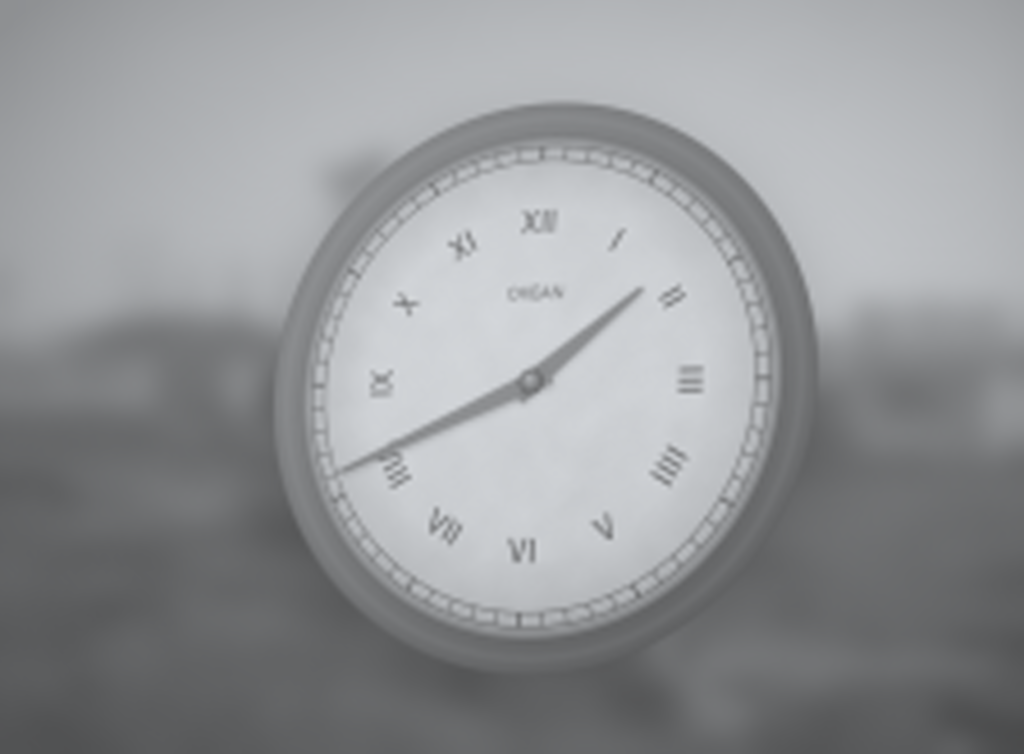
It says 1.41
